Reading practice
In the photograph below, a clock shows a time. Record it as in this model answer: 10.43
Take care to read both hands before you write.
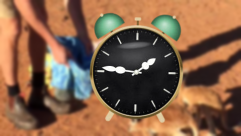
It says 1.46
